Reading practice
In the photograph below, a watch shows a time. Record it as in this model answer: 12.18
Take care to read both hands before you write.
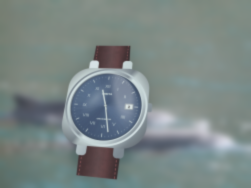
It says 11.28
